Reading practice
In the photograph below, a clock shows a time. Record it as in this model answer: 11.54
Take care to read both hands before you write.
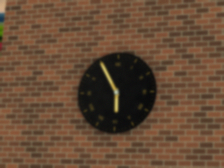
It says 5.55
